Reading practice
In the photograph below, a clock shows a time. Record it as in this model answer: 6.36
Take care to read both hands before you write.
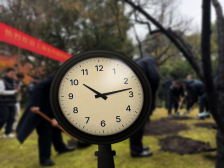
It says 10.13
